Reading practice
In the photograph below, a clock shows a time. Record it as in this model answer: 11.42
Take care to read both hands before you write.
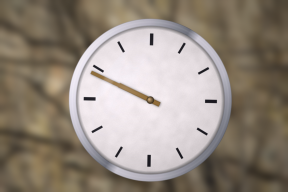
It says 9.49
